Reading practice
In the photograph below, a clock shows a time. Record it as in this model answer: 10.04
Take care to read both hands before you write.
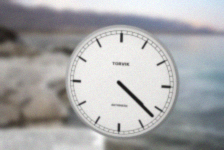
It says 4.22
